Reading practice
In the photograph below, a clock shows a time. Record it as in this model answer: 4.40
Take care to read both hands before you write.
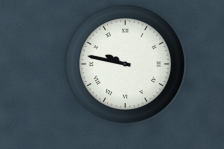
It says 9.47
